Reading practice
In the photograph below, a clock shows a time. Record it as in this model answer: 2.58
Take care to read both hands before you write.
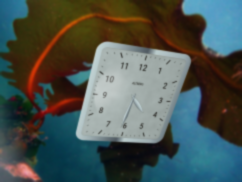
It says 4.31
